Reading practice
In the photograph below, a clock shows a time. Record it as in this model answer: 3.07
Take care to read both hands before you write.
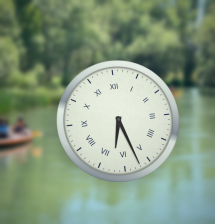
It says 6.27
